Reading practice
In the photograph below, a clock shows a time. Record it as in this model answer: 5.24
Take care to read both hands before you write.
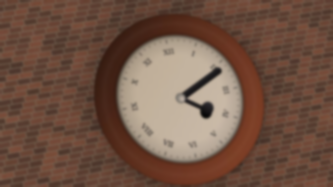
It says 4.11
